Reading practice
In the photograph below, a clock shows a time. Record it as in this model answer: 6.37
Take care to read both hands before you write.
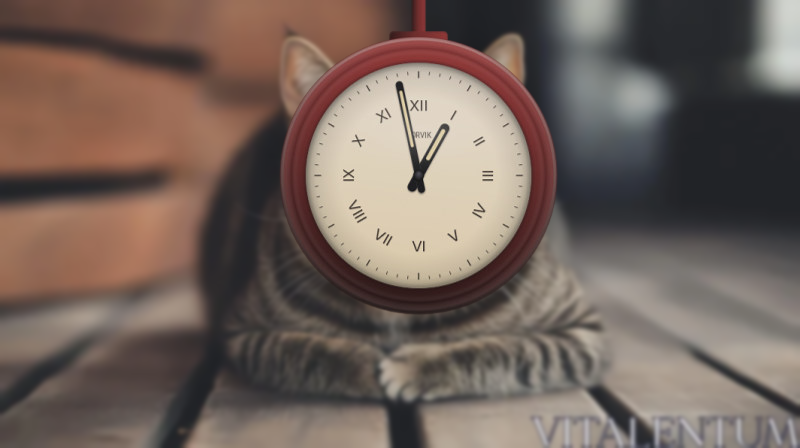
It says 12.58
